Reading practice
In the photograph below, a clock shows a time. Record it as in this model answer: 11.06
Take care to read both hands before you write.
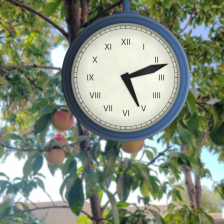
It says 5.12
